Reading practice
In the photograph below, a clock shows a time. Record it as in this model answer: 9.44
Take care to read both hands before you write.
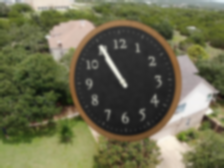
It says 10.55
